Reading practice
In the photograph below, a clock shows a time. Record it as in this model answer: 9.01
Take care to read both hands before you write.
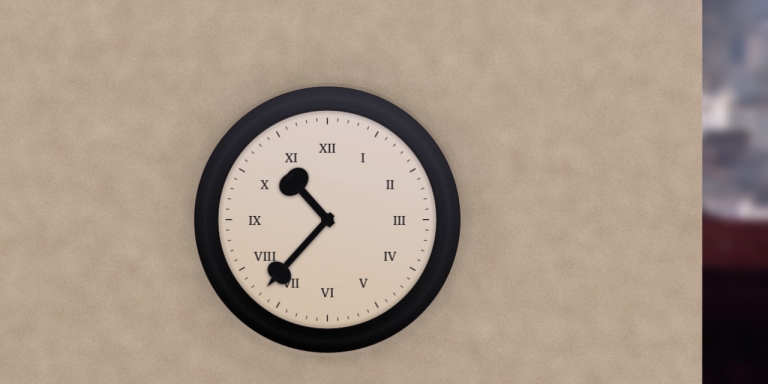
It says 10.37
